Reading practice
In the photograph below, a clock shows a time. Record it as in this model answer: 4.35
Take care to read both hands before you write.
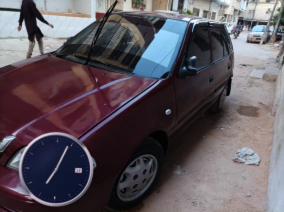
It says 7.04
